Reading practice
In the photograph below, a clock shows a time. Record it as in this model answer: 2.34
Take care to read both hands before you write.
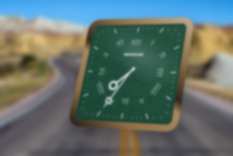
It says 7.35
